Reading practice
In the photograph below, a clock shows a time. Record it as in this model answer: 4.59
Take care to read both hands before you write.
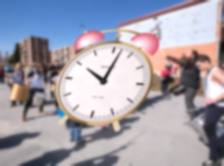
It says 10.02
